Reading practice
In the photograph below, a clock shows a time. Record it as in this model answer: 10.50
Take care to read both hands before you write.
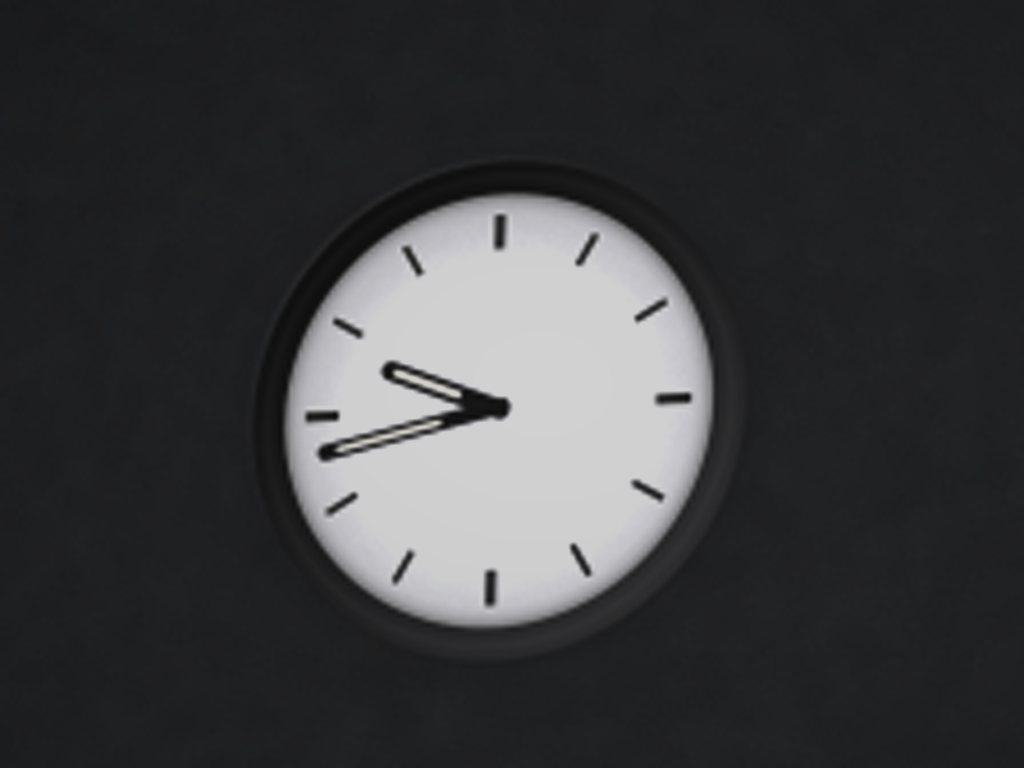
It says 9.43
